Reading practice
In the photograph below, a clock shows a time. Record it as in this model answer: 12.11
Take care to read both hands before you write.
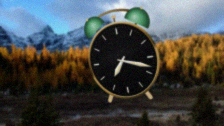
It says 7.18
